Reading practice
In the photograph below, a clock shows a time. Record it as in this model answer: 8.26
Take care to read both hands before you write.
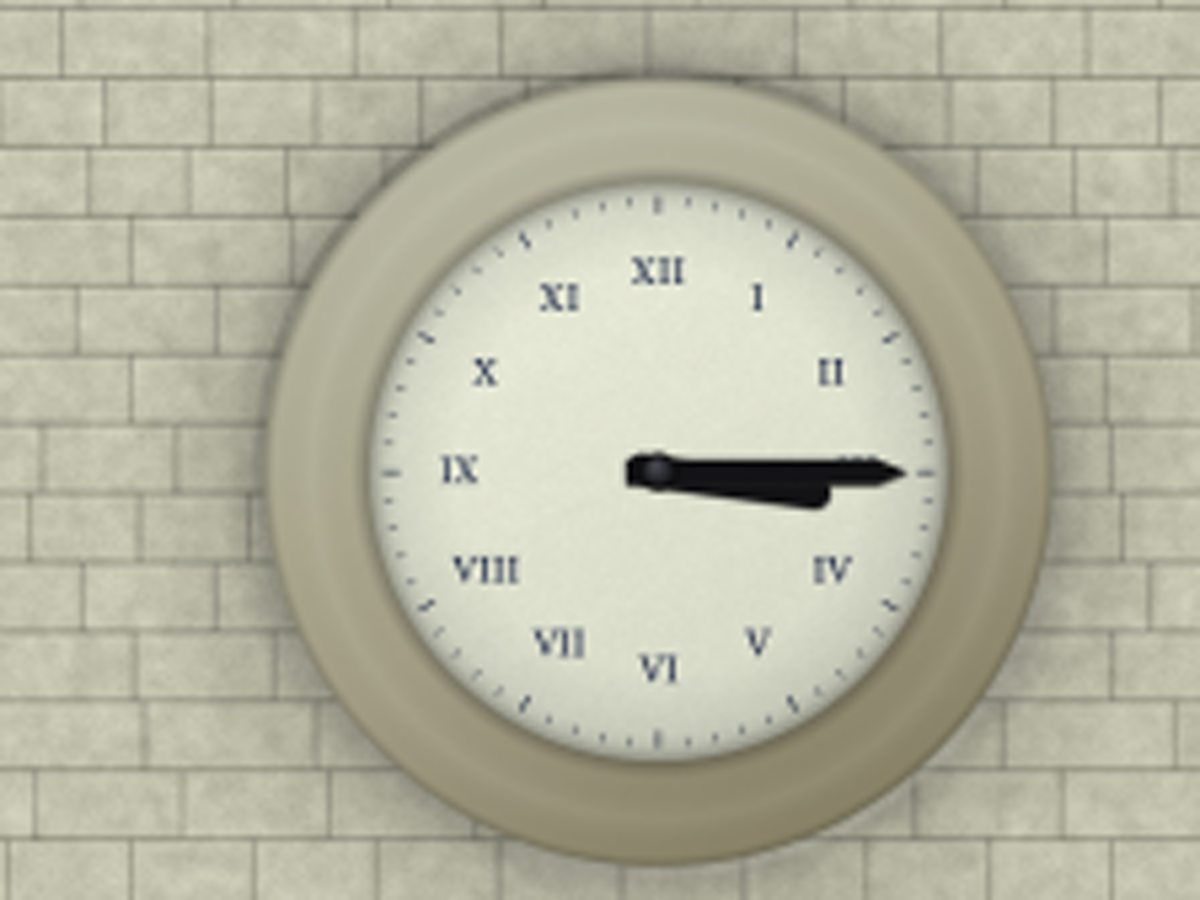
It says 3.15
